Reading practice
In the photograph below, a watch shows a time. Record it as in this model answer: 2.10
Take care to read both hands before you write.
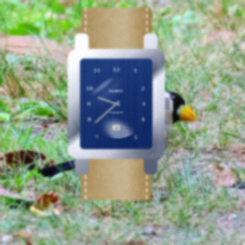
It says 9.38
